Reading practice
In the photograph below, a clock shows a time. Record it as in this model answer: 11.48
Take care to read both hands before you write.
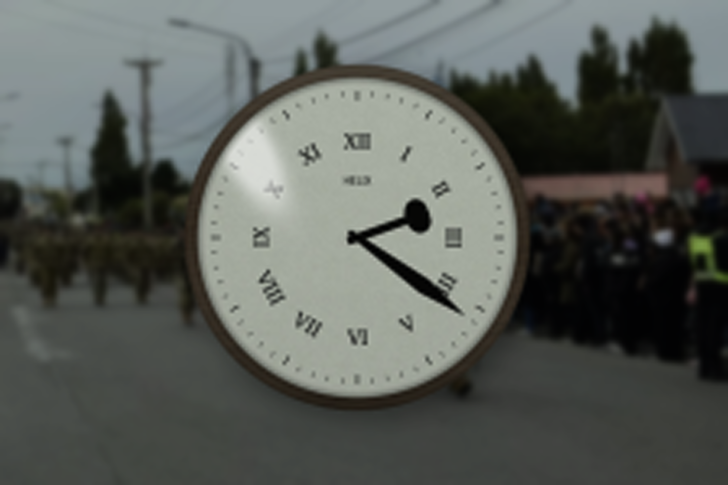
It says 2.21
